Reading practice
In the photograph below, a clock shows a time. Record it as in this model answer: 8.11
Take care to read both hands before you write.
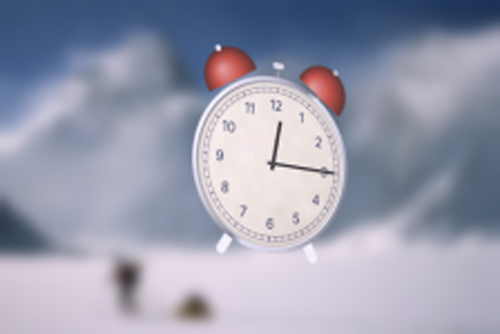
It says 12.15
